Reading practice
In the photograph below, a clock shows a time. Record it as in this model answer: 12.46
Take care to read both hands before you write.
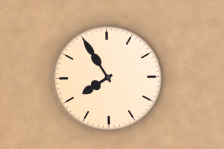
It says 7.55
